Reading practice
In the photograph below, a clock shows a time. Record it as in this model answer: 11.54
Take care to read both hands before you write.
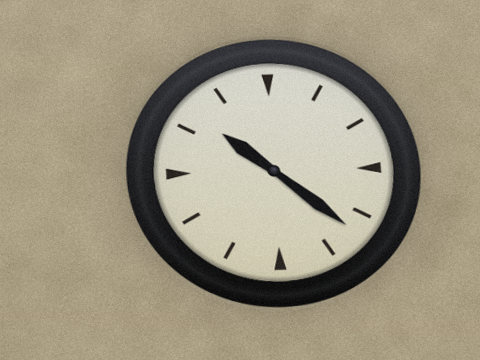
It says 10.22
